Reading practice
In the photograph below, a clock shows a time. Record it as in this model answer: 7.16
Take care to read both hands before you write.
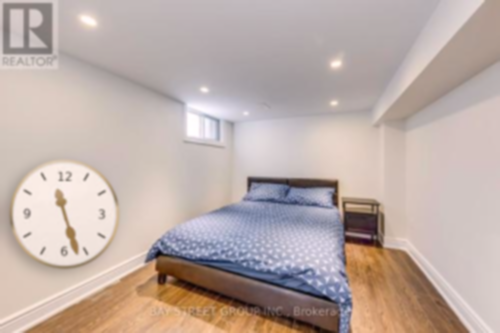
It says 11.27
